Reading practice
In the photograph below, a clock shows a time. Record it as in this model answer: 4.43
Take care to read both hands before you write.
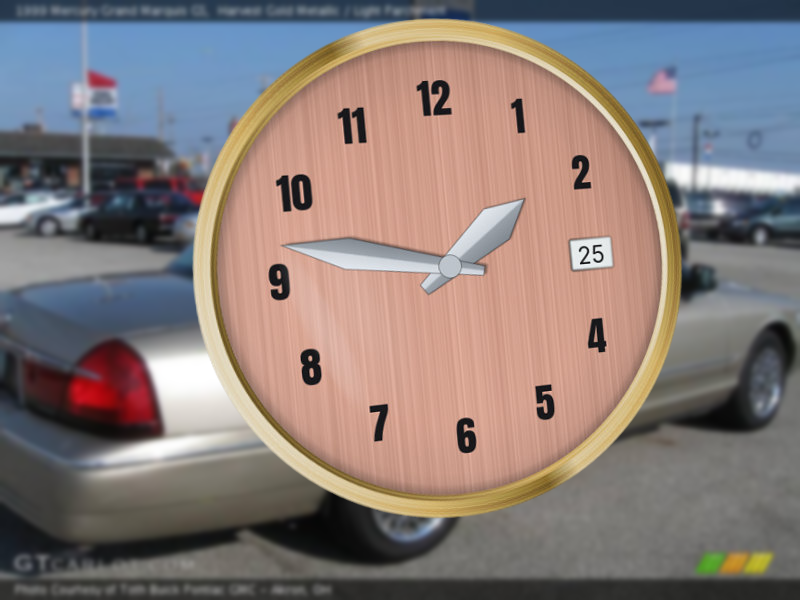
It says 1.47
